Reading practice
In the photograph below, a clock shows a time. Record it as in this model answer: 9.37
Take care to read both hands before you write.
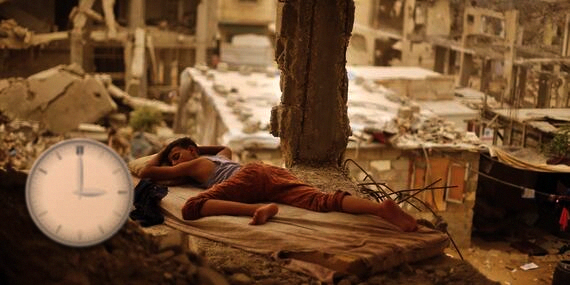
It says 3.00
